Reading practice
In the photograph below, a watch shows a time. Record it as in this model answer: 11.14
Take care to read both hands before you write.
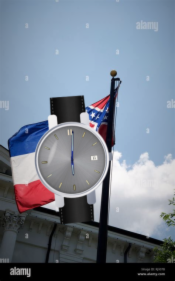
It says 6.01
